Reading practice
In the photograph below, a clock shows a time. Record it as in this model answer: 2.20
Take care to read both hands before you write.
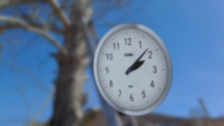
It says 2.08
